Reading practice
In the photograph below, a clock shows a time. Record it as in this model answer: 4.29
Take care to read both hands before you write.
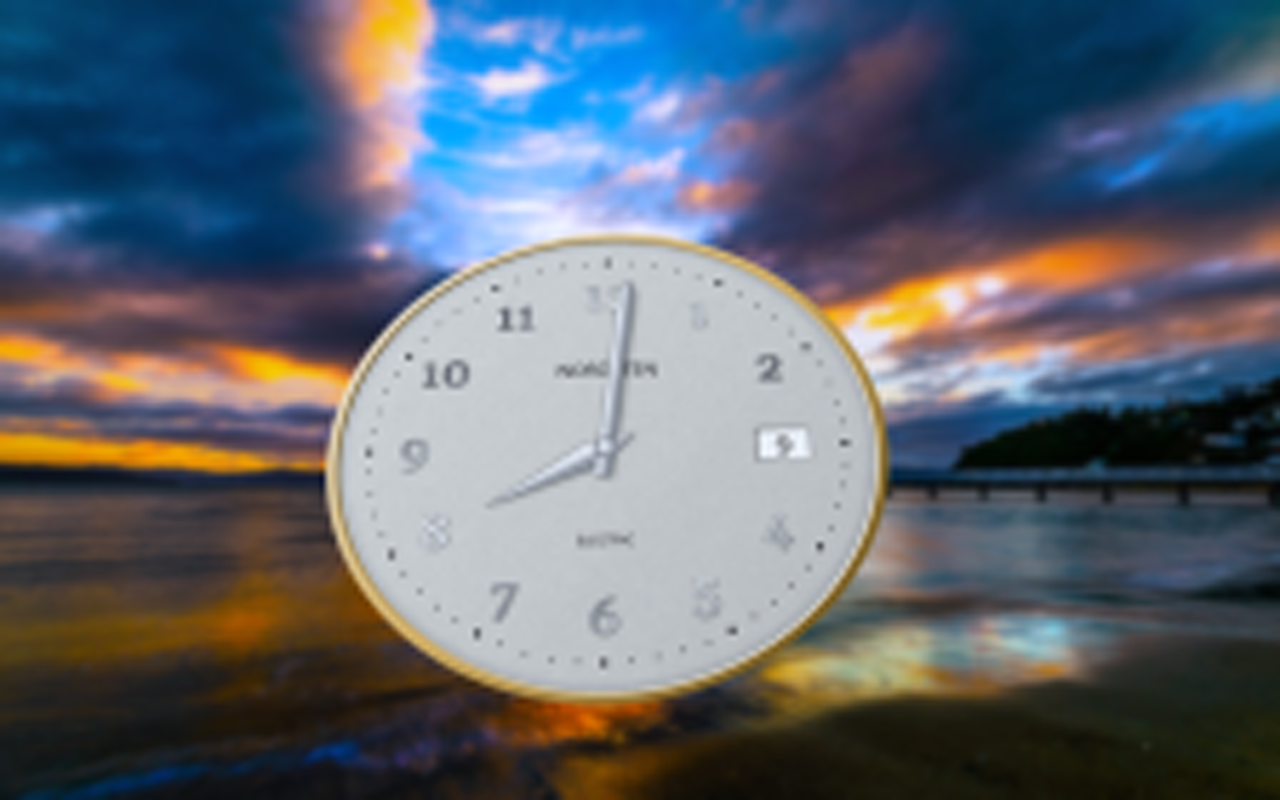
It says 8.01
